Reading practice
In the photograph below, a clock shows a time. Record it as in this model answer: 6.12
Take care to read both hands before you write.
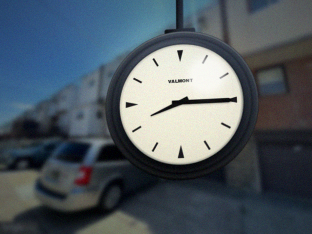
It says 8.15
